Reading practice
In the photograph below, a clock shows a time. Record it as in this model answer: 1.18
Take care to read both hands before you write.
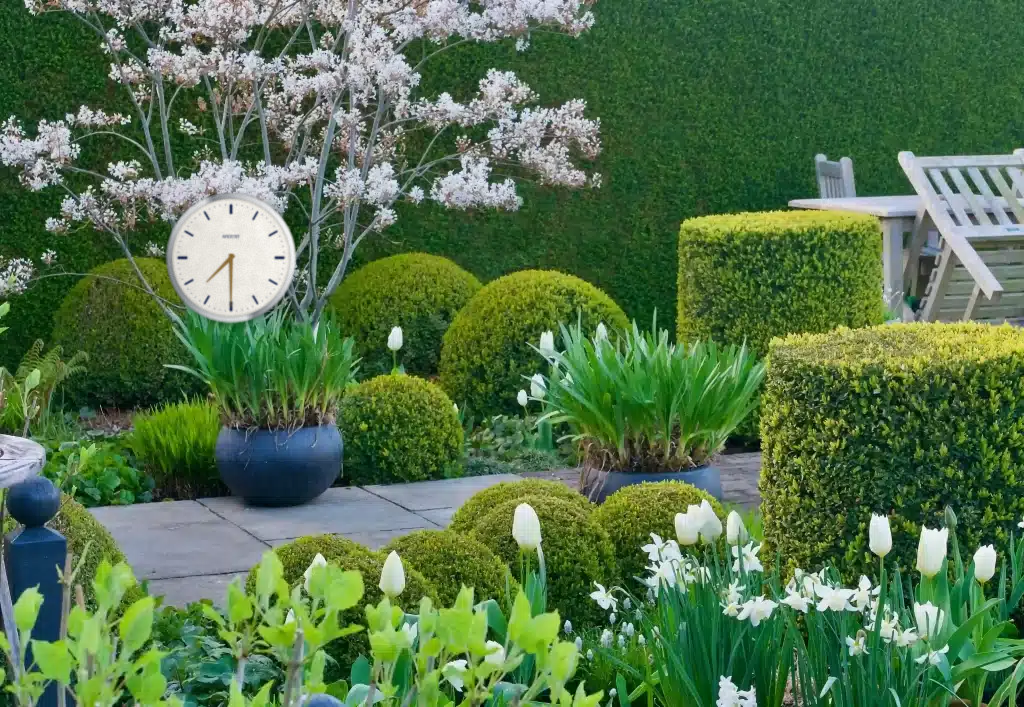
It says 7.30
